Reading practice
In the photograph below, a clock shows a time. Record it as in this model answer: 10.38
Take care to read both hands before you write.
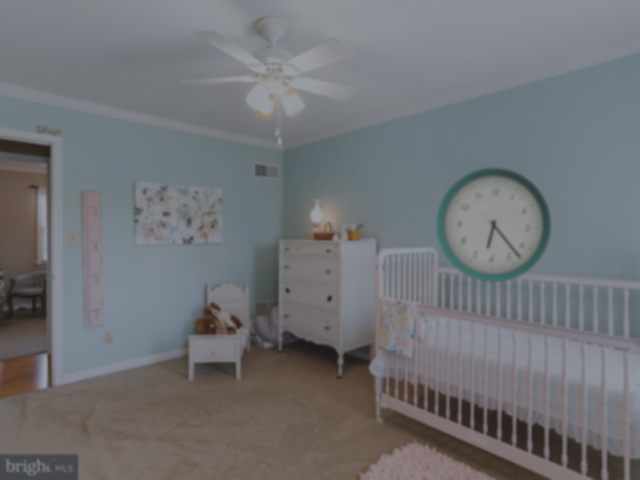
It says 6.23
